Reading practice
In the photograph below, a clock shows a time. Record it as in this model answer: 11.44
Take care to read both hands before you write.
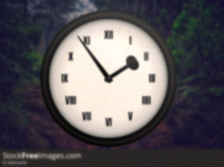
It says 1.54
